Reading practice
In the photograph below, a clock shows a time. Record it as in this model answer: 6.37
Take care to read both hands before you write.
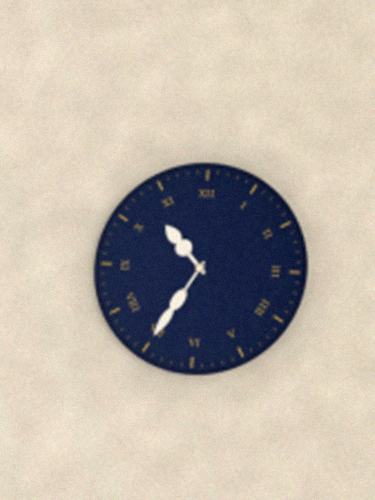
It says 10.35
